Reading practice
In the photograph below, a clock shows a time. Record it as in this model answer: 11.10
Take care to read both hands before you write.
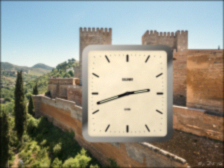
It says 2.42
